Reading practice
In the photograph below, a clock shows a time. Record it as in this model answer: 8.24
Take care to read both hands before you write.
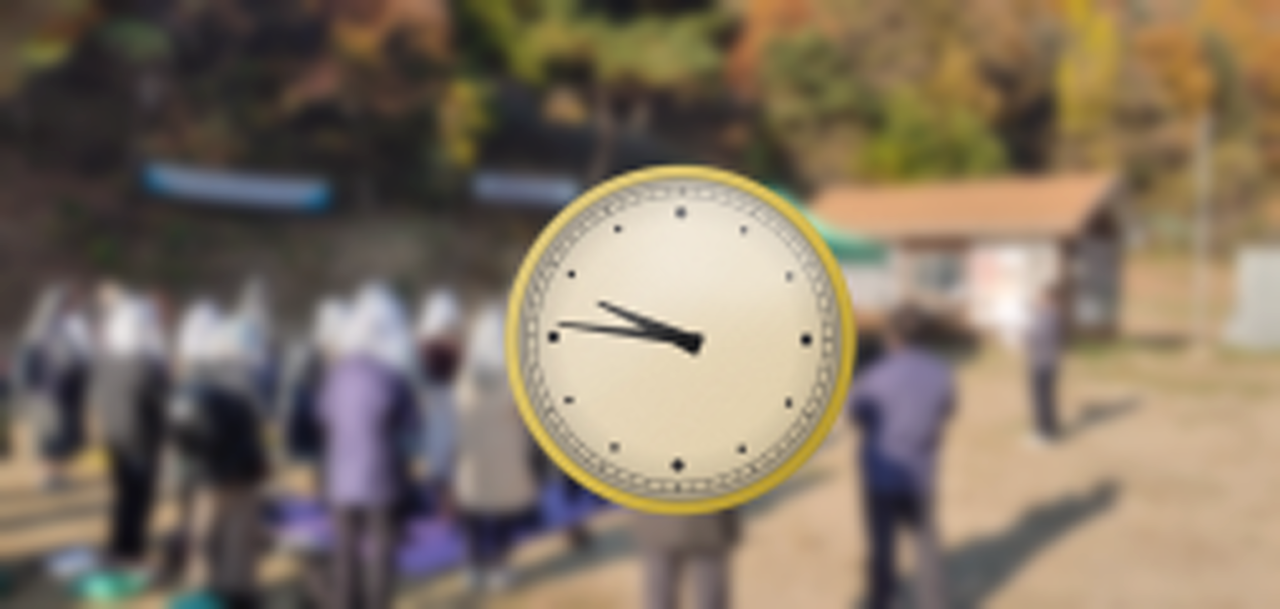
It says 9.46
